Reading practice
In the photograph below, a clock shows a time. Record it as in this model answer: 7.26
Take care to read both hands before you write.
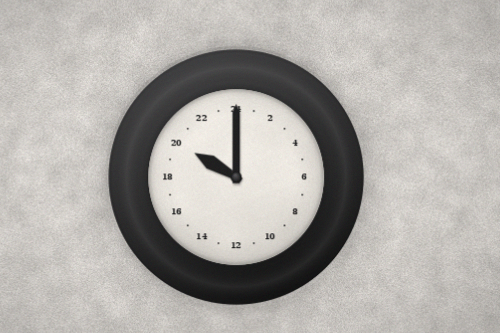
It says 20.00
